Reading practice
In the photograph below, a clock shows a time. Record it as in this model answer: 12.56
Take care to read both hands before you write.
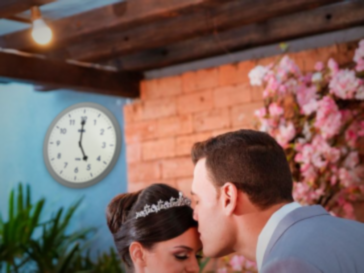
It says 5.00
